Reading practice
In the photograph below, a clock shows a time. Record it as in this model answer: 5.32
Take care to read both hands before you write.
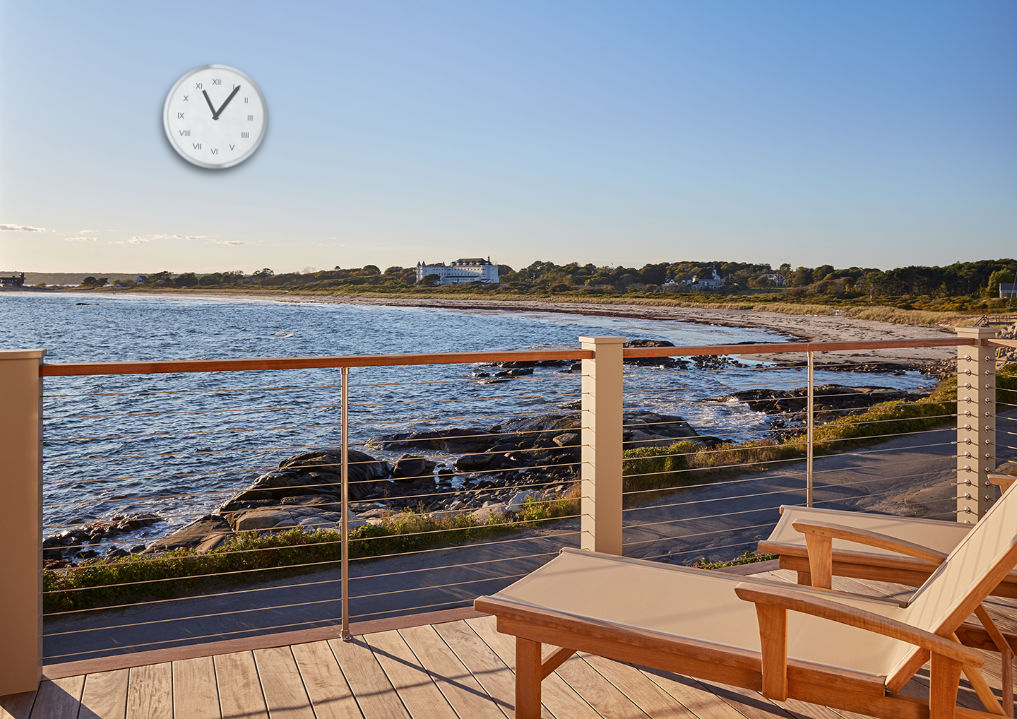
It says 11.06
